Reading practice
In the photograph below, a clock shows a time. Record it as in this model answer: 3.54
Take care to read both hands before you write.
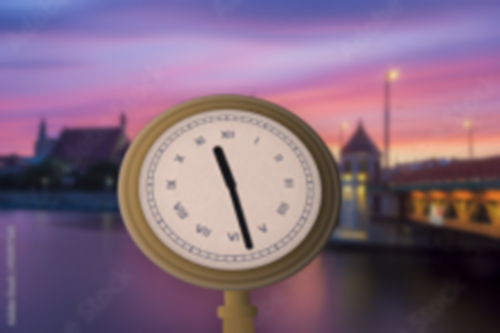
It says 11.28
